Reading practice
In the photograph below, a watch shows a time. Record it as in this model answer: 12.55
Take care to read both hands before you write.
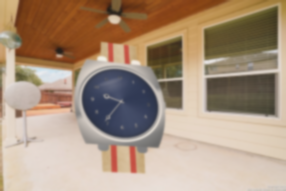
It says 9.36
